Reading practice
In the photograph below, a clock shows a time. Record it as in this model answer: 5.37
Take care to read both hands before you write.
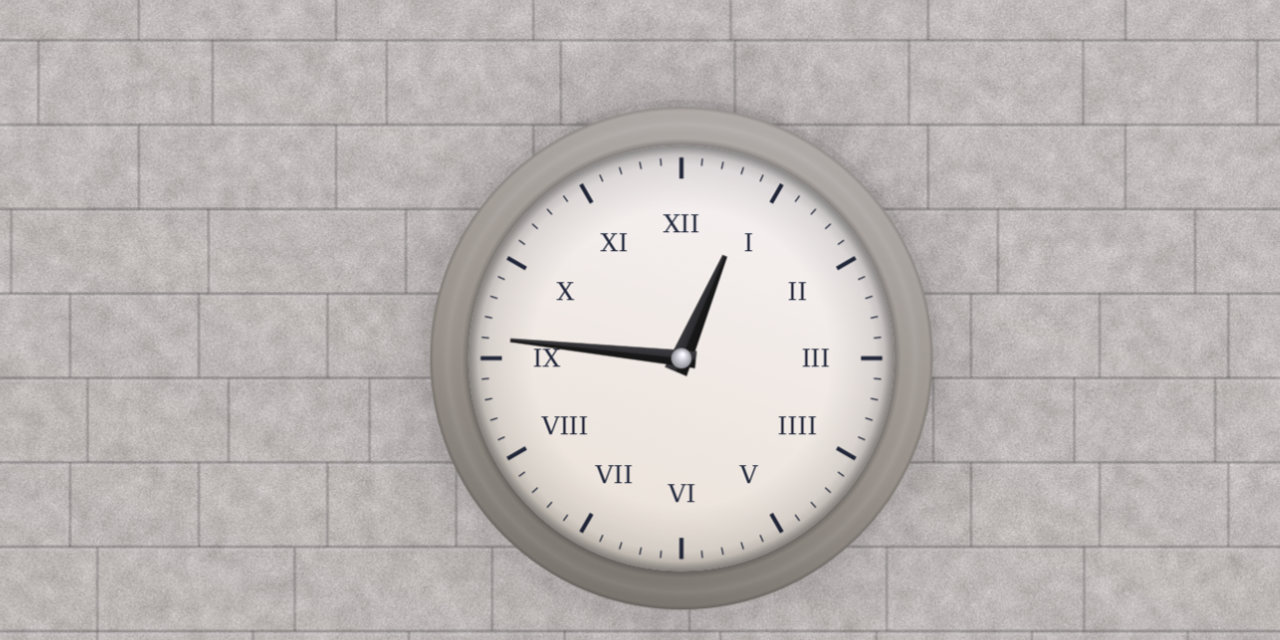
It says 12.46
